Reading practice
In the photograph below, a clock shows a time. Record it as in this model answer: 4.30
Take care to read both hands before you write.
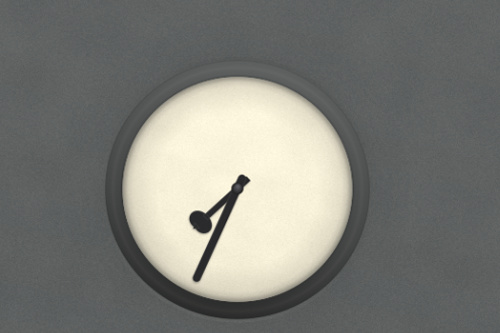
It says 7.34
